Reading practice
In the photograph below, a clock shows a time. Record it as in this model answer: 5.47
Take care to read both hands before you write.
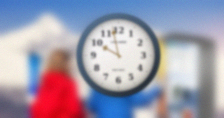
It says 9.58
